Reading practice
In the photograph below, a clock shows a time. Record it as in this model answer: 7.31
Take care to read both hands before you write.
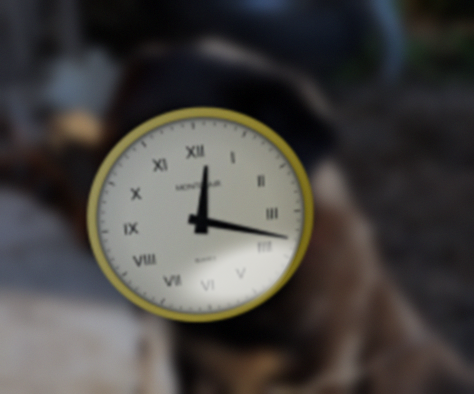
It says 12.18
